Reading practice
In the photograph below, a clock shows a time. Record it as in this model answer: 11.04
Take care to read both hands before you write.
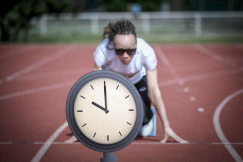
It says 10.00
